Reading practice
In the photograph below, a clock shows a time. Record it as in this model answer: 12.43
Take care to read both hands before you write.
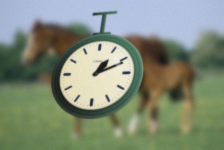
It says 1.11
